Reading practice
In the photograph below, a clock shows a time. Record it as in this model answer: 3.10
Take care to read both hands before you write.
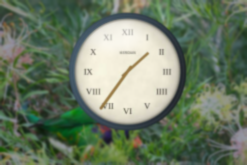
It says 1.36
